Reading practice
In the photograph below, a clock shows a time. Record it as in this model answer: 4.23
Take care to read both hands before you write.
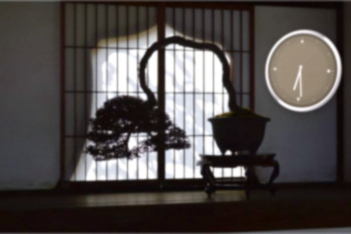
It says 6.29
